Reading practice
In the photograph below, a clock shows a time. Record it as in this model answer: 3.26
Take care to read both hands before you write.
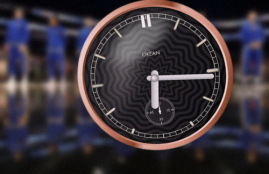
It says 6.16
